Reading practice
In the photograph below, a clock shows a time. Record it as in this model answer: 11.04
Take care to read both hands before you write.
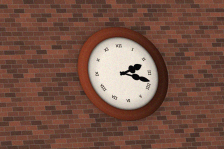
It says 2.18
